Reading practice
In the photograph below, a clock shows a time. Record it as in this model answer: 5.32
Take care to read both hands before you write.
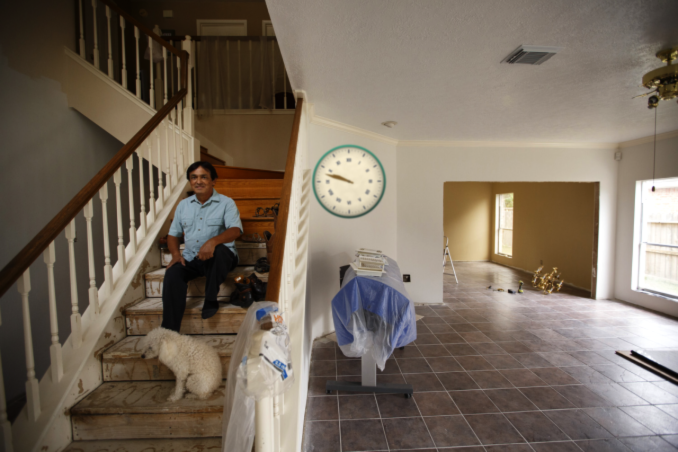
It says 9.48
